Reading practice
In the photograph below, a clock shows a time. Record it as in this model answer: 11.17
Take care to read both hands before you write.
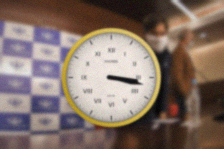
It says 3.17
